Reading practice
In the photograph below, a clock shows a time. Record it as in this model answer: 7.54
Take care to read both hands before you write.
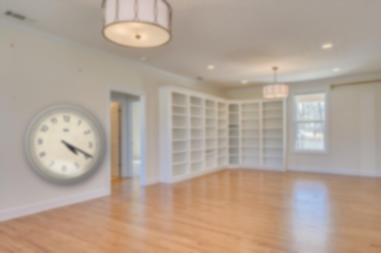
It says 4.19
